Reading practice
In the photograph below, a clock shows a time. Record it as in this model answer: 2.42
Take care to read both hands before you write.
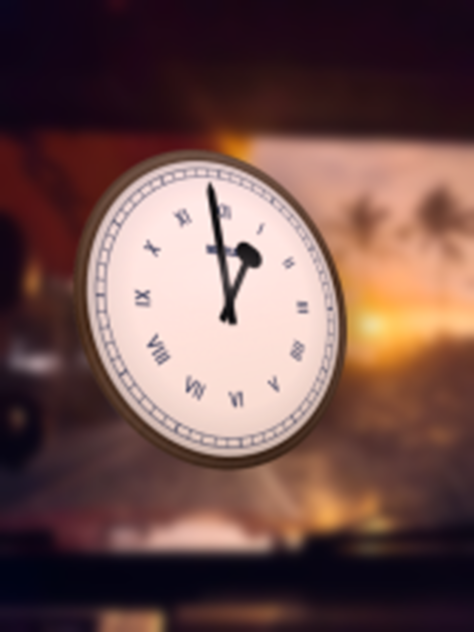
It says 12.59
